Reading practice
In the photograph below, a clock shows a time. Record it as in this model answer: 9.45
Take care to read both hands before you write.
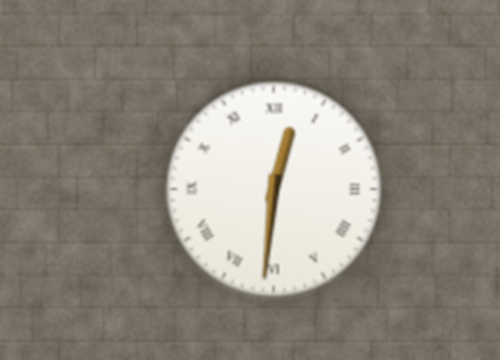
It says 12.31
